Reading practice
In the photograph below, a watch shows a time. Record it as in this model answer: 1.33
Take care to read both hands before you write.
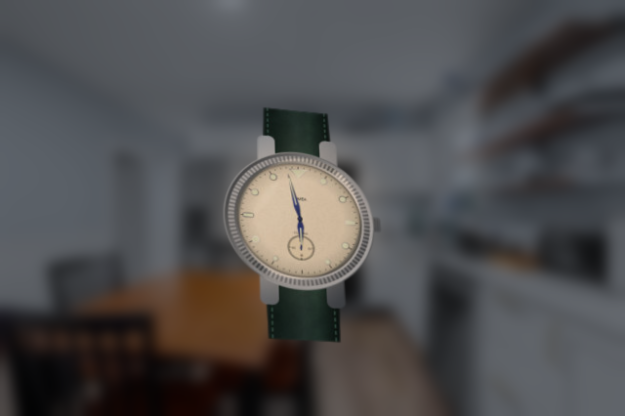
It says 5.58
